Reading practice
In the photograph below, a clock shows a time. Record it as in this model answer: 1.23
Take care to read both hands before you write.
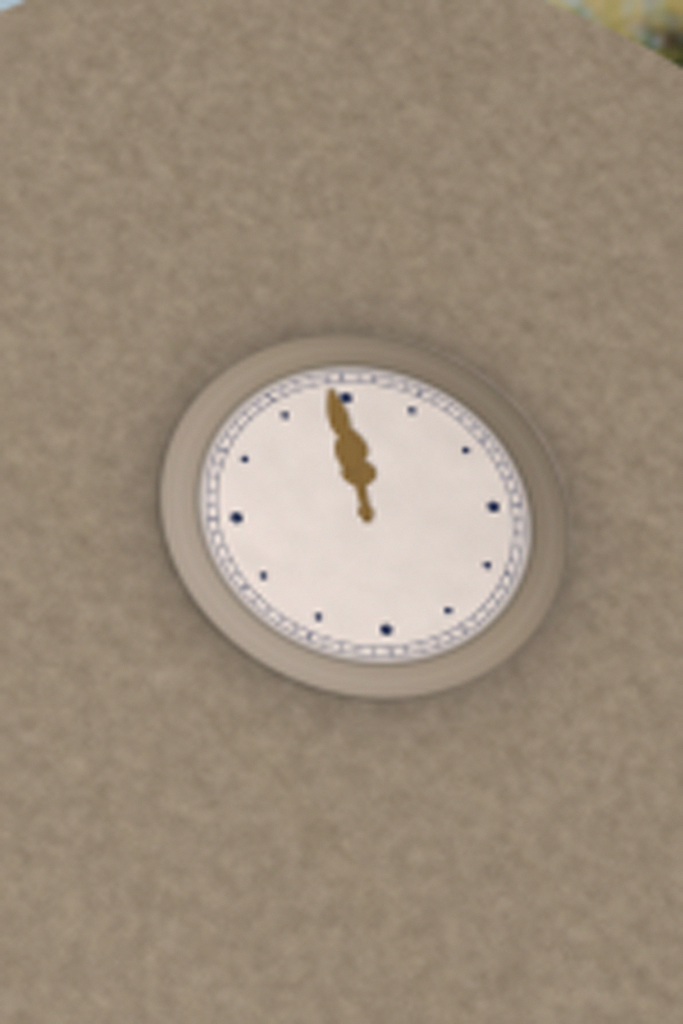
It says 11.59
